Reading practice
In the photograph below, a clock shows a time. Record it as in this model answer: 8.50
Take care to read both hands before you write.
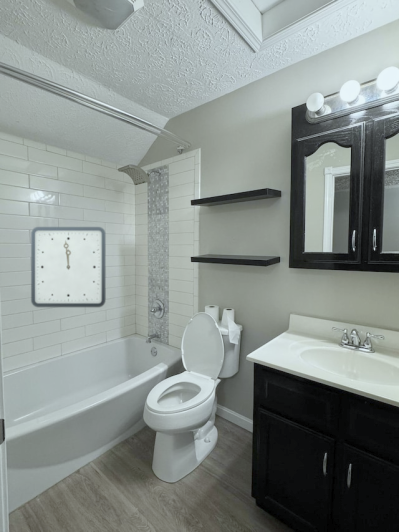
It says 11.59
